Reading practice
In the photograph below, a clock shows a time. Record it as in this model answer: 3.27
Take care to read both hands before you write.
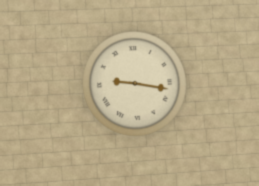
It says 9.17
